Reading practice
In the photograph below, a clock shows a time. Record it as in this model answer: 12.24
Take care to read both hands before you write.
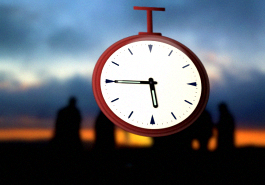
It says 5.45
